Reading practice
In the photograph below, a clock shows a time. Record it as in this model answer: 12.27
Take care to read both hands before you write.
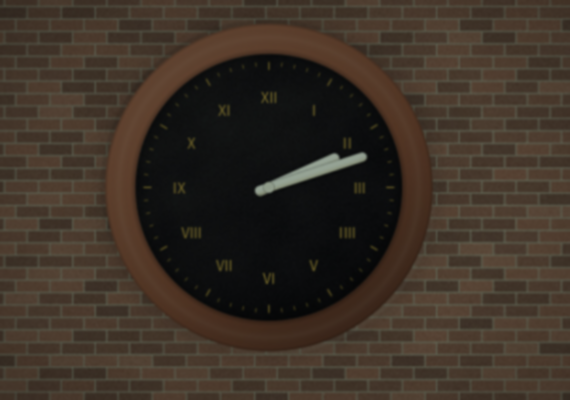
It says 2.12
